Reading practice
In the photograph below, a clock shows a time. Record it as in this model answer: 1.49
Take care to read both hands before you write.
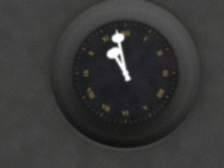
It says 10.58
